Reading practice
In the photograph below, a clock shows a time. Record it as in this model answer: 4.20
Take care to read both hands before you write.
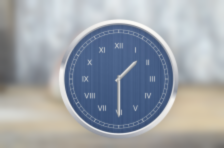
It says 1.30
